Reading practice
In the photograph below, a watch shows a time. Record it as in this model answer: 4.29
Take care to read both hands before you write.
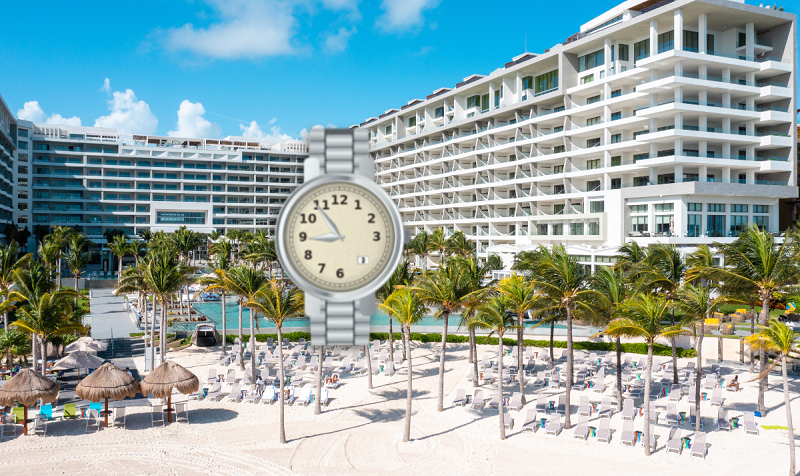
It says 8.54
